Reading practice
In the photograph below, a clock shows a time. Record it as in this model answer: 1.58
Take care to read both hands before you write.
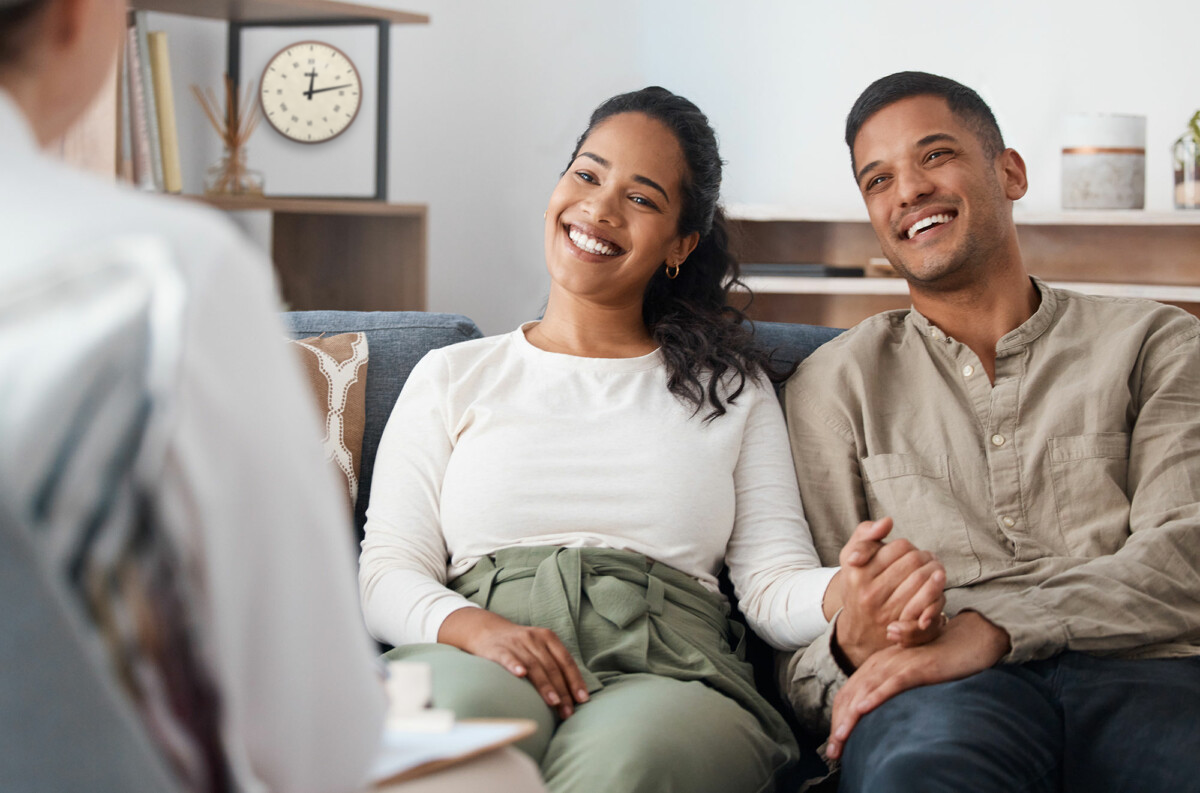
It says 12.13
